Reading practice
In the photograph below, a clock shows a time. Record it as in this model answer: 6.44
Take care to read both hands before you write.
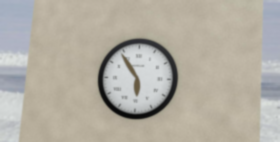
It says 5.54
